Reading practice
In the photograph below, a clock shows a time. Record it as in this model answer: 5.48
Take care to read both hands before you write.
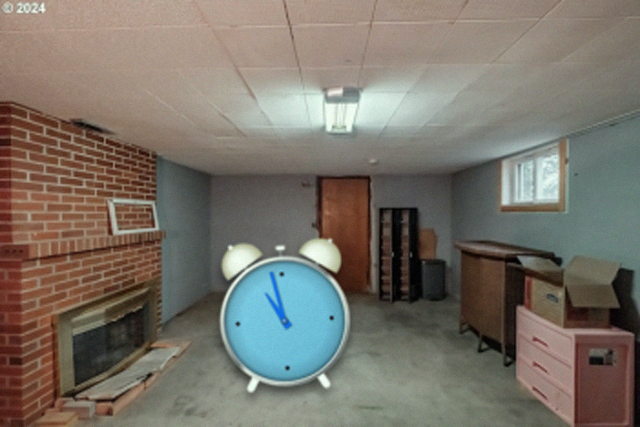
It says 10.58
